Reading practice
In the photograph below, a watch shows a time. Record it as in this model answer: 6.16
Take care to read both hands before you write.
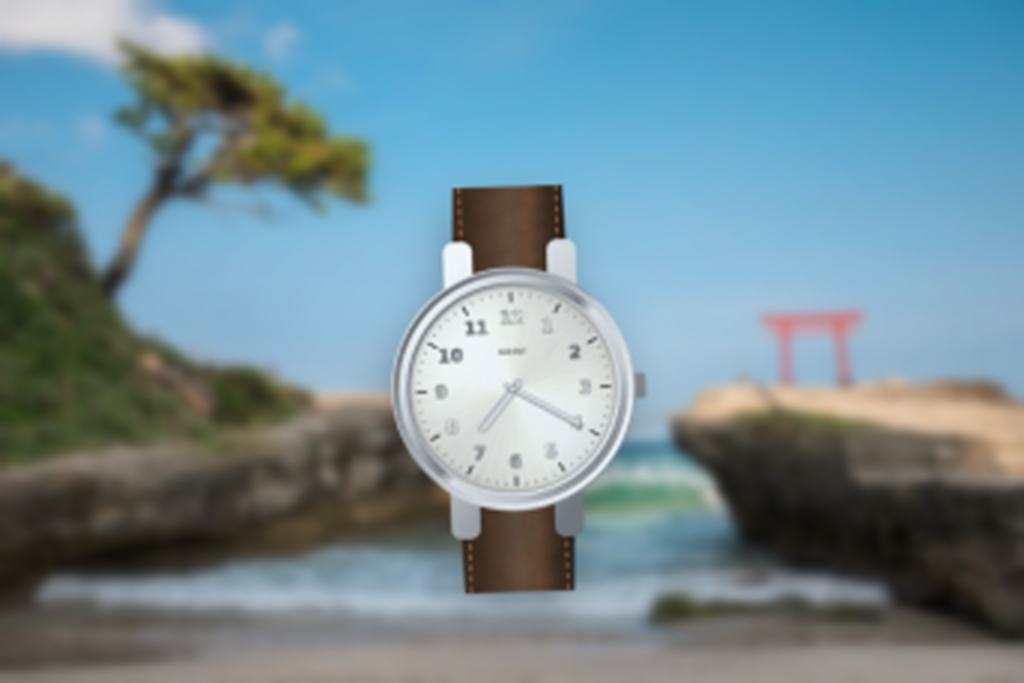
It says 7.20
